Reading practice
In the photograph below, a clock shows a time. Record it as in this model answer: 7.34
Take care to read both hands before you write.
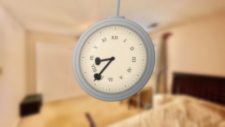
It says 8.36
